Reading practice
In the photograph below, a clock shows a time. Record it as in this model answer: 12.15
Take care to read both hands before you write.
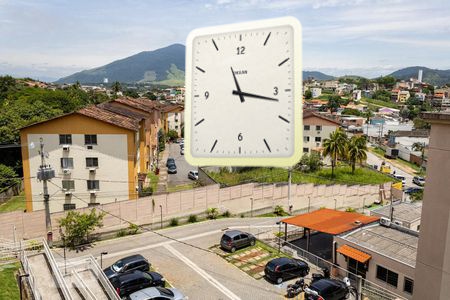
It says 11.17
